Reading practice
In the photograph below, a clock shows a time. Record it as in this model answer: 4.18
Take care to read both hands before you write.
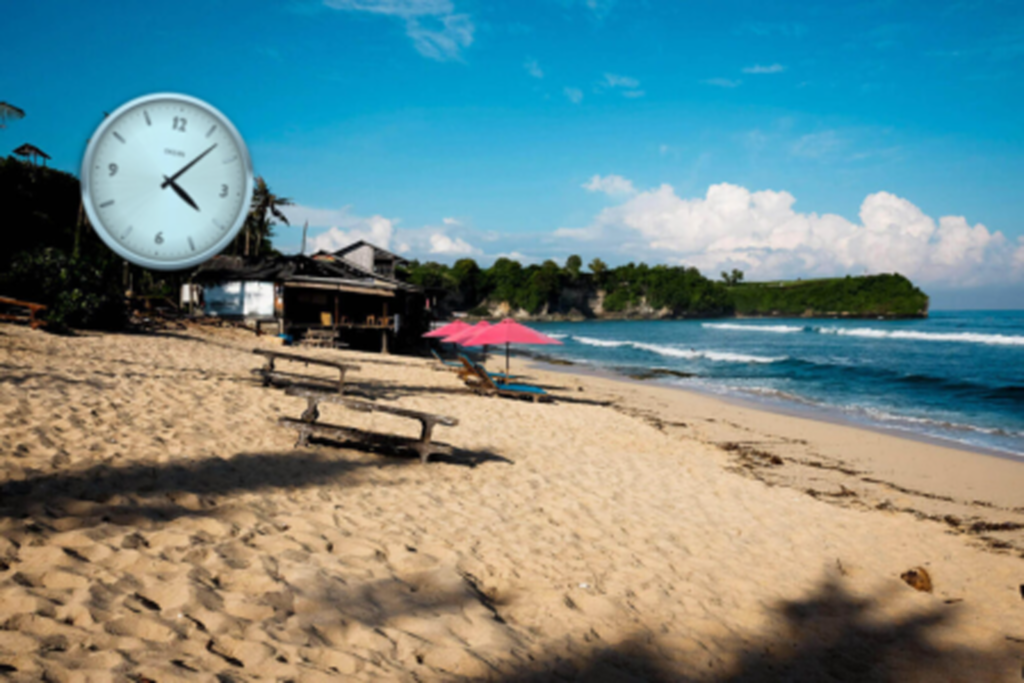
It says 4.07
